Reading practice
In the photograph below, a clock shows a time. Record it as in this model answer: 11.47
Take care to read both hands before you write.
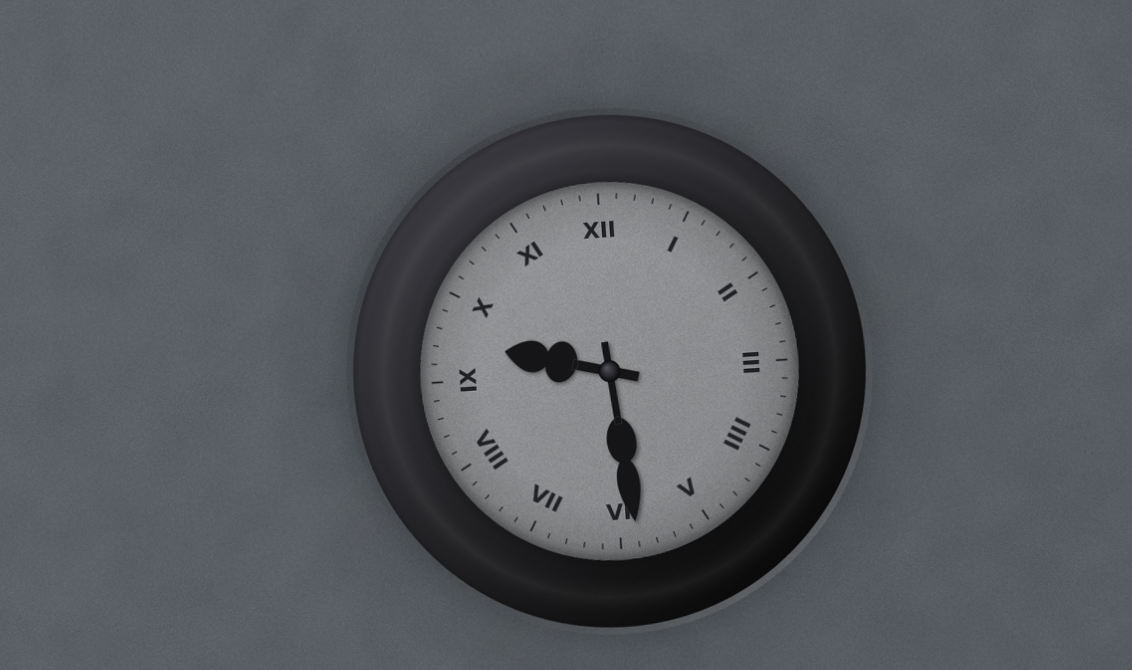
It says 9.29
